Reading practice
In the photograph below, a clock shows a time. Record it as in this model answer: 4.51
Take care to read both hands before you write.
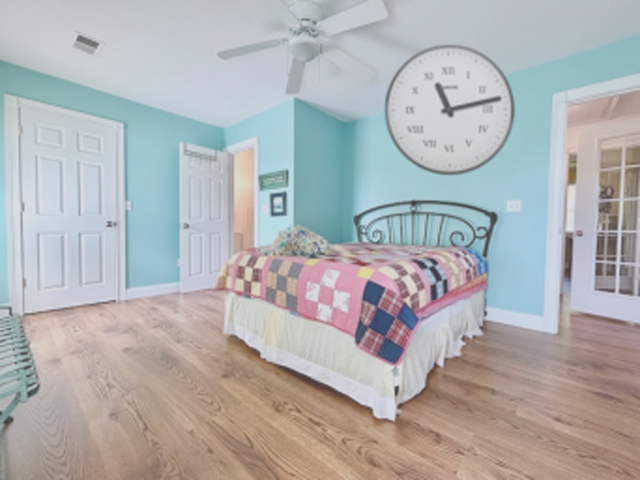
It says 11.13
